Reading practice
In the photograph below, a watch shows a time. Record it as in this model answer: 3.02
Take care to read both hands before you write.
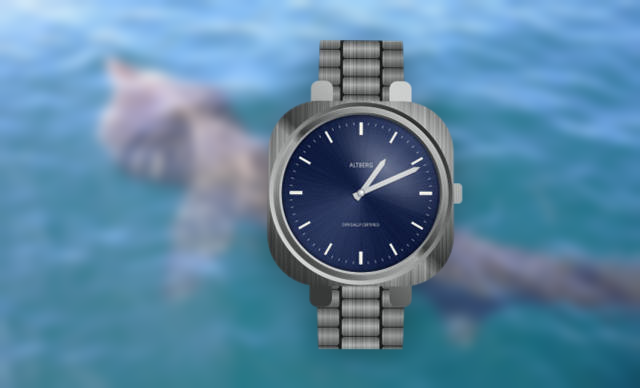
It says 1.11
